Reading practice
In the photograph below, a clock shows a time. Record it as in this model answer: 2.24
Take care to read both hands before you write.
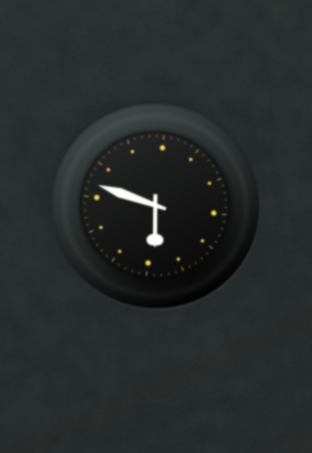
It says 5.47
